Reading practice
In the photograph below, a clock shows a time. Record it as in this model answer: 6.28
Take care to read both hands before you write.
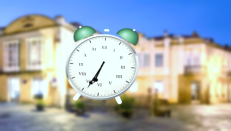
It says 6.34
